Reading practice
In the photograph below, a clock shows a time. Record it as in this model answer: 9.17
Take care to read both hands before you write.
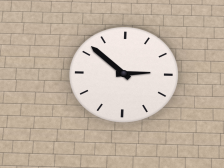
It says 2.52
